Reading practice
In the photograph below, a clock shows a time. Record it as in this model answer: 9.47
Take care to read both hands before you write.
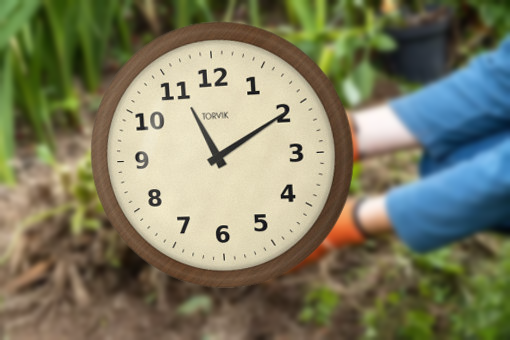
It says 11.10
